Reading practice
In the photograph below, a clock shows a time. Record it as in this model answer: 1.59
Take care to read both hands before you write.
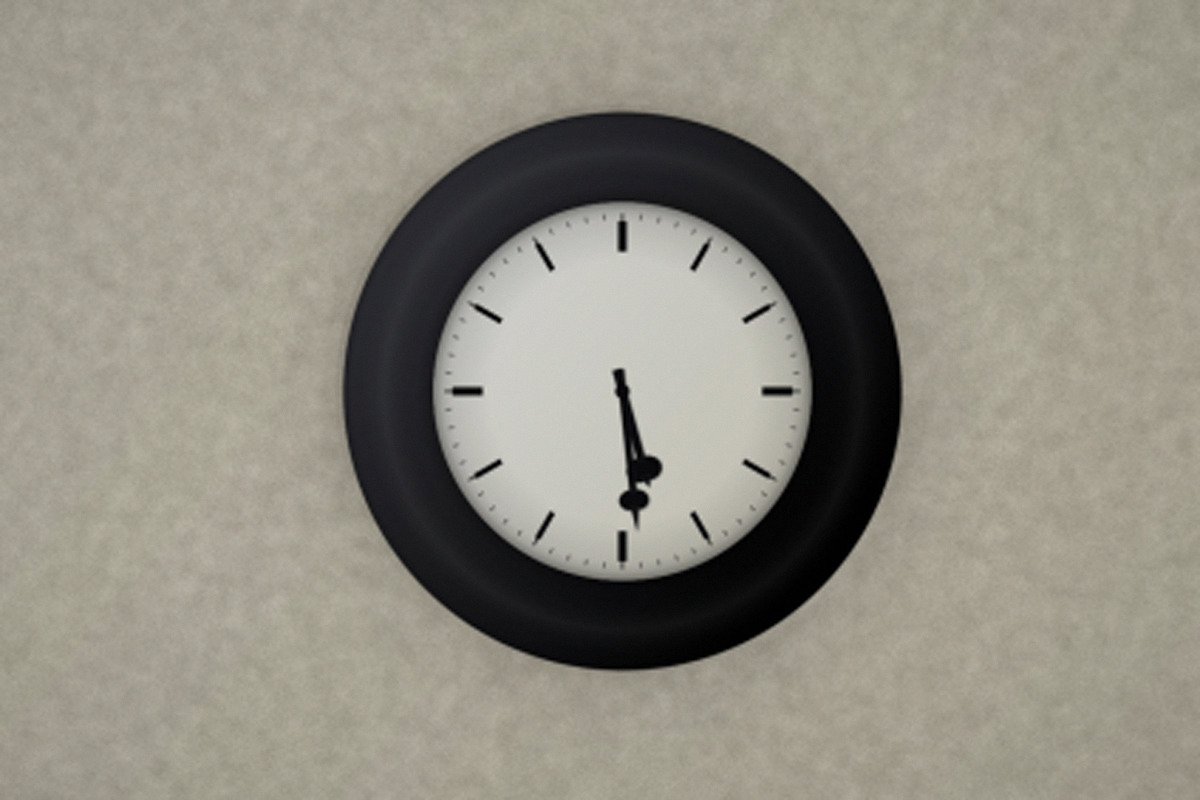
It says 5.29
